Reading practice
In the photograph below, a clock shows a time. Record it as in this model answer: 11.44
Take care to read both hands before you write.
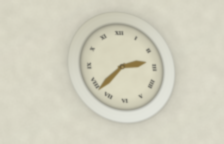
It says 2.38
